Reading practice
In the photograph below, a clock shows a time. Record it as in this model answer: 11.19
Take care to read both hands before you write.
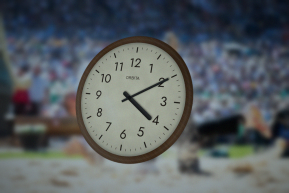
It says 4.10
